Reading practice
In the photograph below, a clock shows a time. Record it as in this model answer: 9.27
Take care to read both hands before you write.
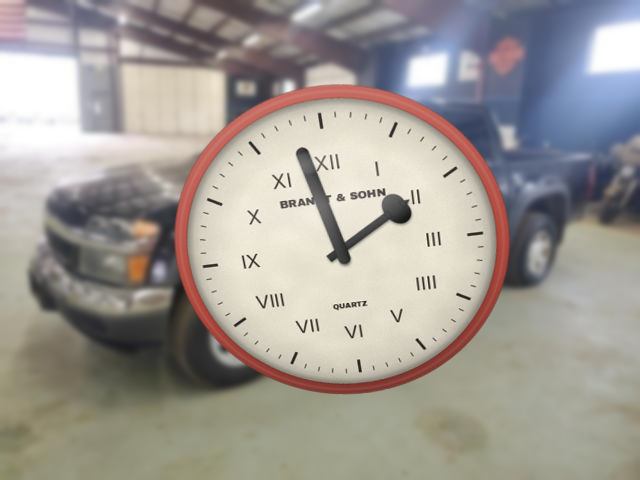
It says 1.58
